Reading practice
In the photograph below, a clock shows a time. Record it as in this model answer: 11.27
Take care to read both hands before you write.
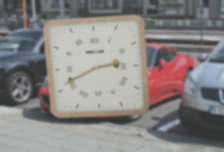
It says 2.41
